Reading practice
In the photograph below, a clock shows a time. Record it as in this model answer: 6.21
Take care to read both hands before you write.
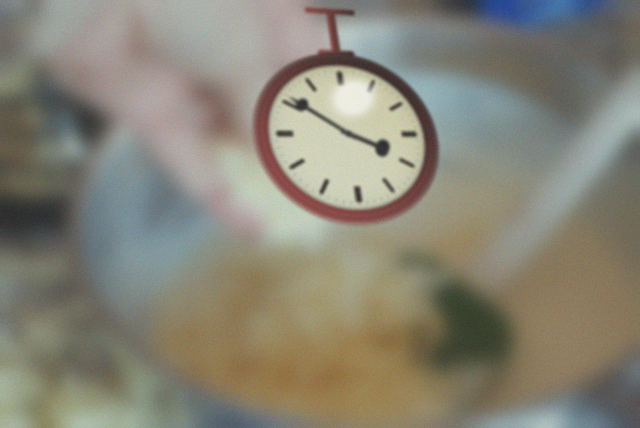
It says 3.51
